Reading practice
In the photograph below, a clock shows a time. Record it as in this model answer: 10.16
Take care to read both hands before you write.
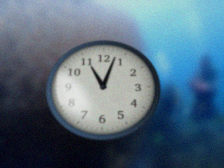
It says 11.03
